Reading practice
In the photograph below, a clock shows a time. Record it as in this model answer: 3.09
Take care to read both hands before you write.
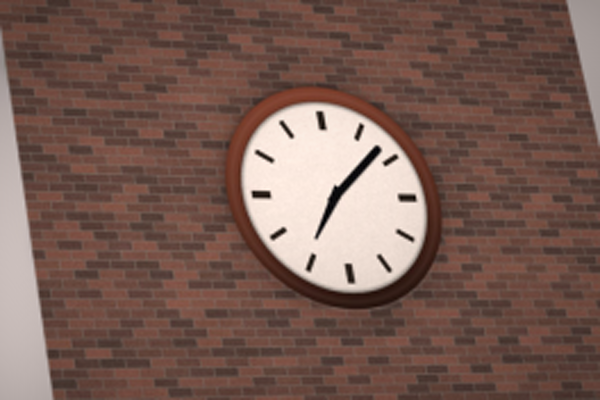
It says 7.08
